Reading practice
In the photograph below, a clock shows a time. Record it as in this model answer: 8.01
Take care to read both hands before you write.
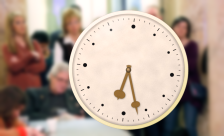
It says 6.27
